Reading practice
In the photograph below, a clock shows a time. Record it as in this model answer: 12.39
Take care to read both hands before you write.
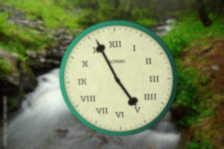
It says 4.56
